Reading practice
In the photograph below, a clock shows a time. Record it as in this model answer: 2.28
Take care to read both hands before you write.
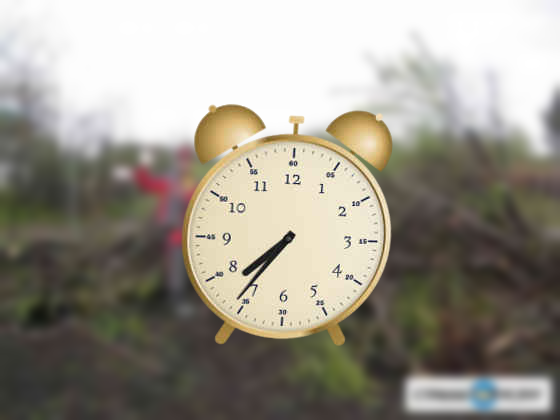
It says 7.36
